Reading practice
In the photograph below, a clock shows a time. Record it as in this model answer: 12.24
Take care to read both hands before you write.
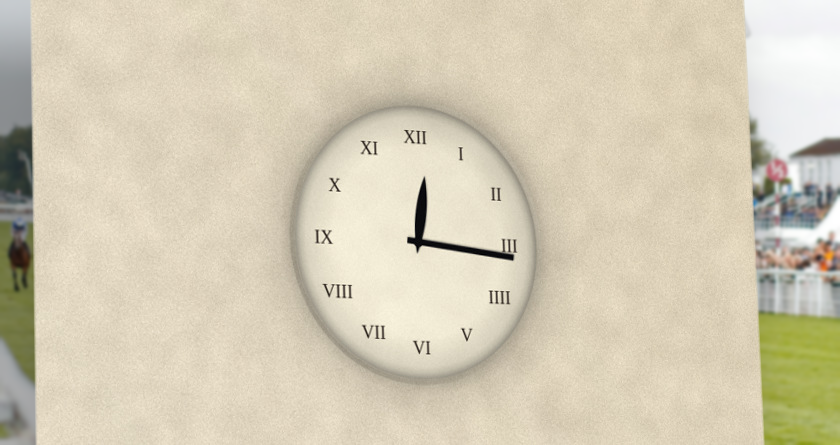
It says 12.16
